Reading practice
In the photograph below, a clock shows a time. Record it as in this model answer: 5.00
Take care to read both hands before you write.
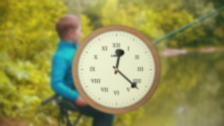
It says 12.22
